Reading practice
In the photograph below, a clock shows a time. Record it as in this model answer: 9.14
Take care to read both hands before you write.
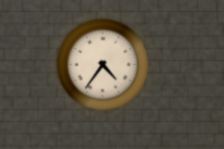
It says 4.36
